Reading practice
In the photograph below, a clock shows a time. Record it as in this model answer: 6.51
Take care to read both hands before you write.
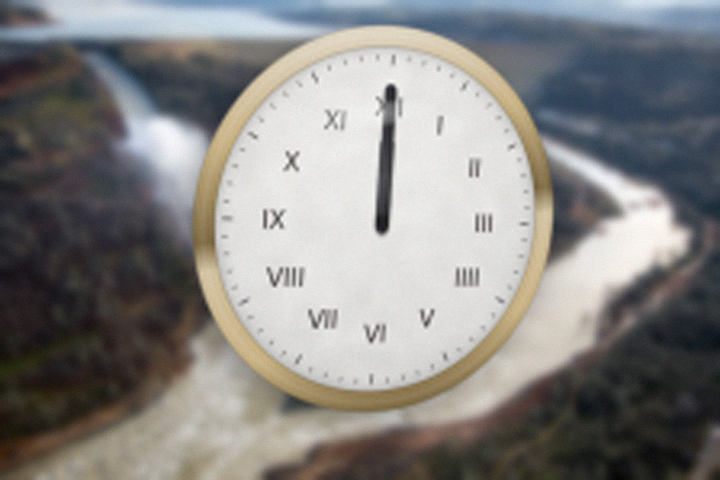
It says 12.00
